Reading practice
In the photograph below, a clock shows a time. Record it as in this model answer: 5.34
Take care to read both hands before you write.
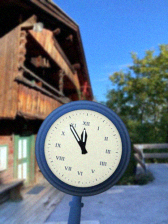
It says 11.54
